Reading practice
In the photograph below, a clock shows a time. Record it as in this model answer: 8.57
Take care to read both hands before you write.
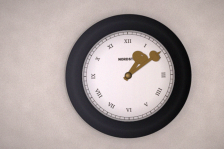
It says 1.09
